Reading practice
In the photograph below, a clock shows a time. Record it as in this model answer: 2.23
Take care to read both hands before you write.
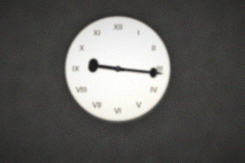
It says 9.16
